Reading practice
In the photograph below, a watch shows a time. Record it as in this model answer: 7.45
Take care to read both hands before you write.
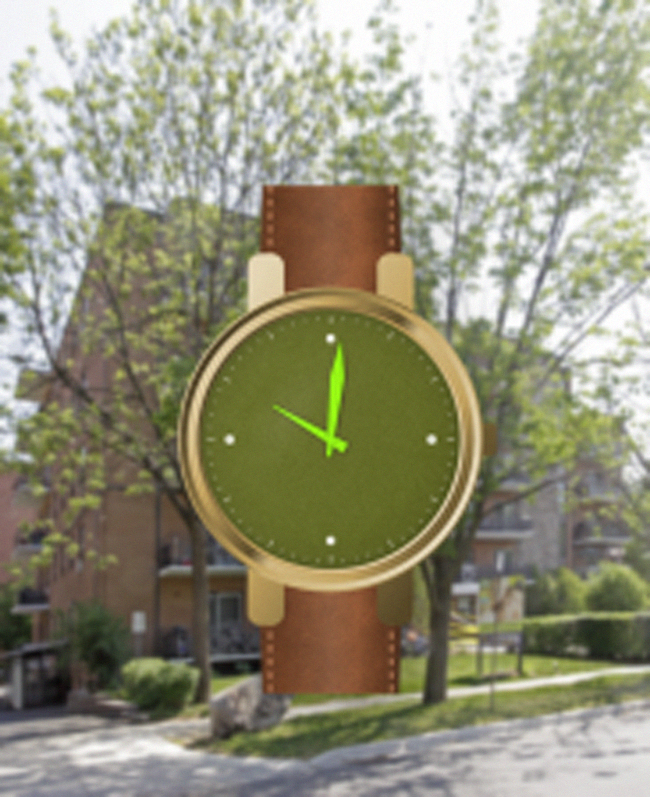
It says 10.01
